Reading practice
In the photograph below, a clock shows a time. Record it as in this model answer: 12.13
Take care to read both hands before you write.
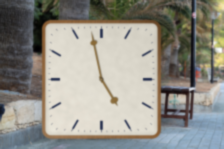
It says 4.58
